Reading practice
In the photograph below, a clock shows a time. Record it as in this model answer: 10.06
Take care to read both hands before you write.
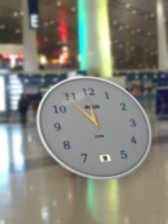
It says 11.54
